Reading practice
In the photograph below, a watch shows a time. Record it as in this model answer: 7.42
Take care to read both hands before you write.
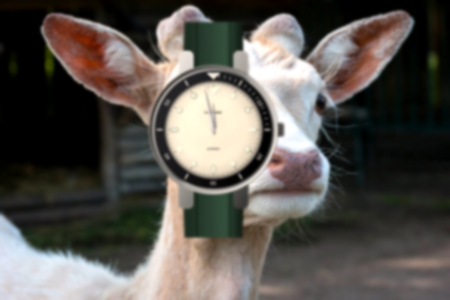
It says 11.58
